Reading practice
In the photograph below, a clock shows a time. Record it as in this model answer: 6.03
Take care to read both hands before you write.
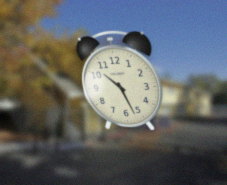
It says 10.27
